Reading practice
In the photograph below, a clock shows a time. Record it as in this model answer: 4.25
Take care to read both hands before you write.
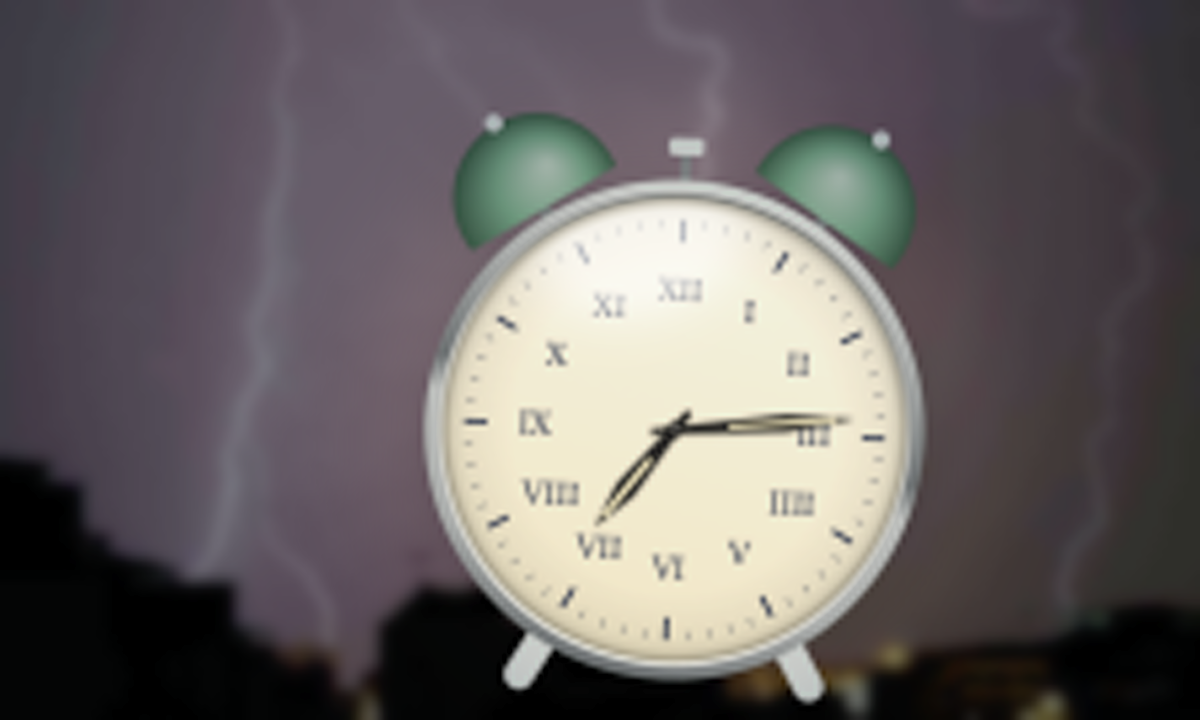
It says 7.14
